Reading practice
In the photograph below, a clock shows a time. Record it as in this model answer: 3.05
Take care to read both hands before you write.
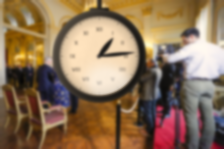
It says 1.14
